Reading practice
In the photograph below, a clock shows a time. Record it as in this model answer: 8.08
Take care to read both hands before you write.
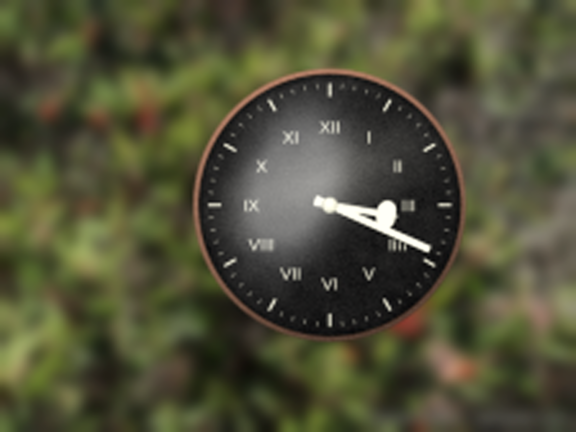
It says 3.19
